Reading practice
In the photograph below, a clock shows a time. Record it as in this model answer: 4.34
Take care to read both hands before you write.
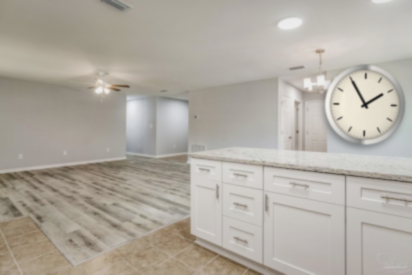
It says 1.55
